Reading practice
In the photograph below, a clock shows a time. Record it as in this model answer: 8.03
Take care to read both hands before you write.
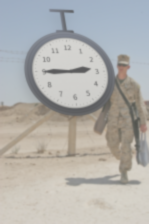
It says 2.45
